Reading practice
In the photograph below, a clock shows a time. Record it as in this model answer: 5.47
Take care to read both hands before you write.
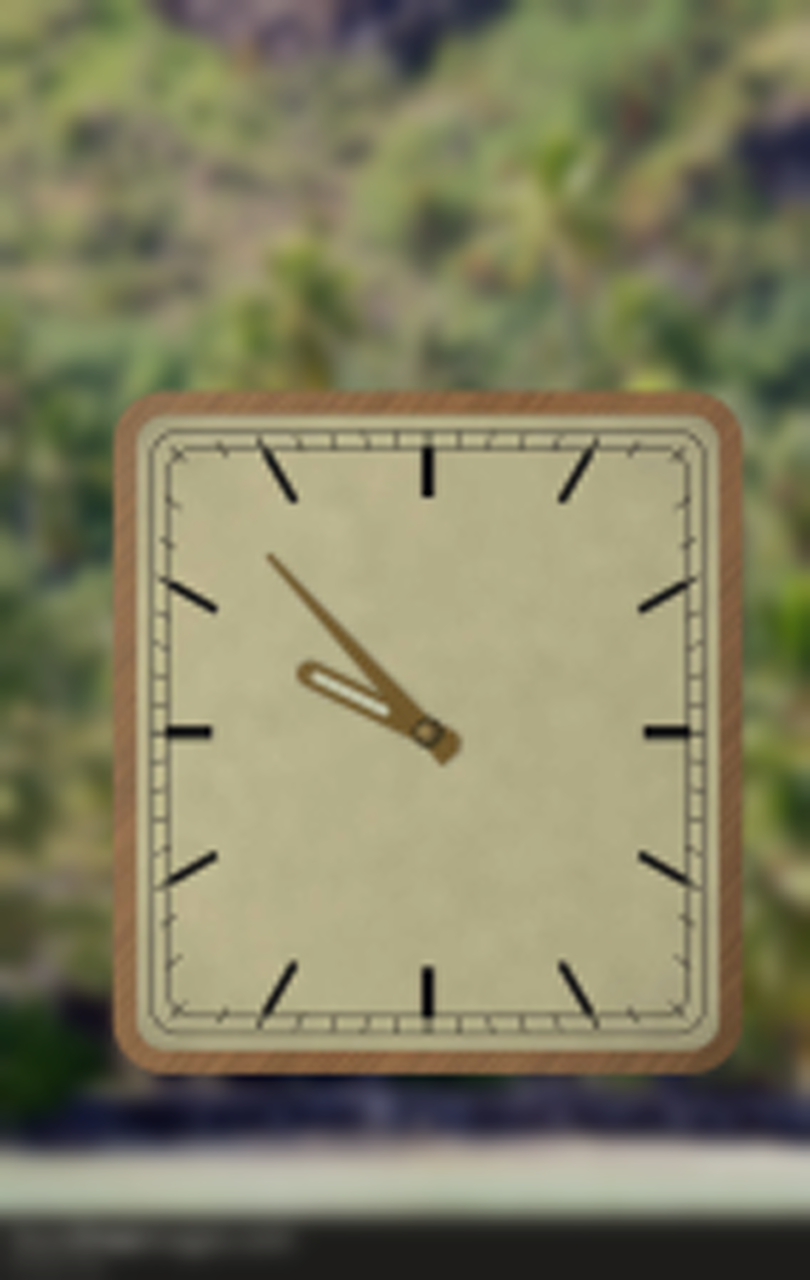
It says 9.53
